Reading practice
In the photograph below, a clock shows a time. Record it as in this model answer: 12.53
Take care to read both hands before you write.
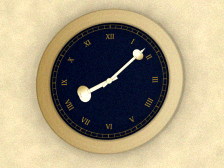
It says 8.08
